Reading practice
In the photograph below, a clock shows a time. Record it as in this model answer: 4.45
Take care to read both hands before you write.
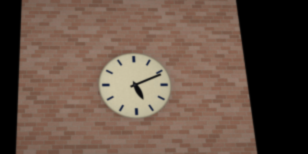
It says 5.11
